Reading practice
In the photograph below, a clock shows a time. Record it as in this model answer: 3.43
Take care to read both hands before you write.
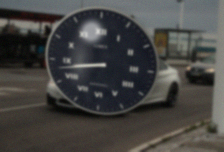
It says 8.43
